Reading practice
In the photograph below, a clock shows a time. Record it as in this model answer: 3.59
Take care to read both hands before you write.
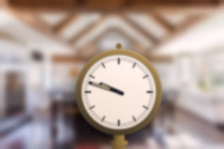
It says 9.48
